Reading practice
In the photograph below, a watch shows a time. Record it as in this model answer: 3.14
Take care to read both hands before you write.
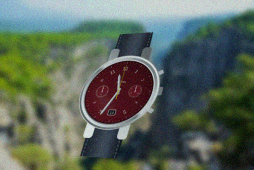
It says 11.34
